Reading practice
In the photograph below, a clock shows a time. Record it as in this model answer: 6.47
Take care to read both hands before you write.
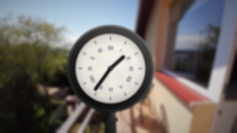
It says 1.36
